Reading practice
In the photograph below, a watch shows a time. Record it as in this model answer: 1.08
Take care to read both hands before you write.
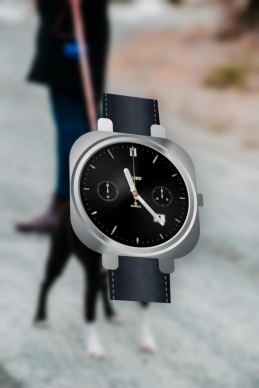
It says 11.23
